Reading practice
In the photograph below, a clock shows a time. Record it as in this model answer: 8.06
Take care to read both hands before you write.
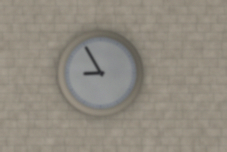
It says 8.55
